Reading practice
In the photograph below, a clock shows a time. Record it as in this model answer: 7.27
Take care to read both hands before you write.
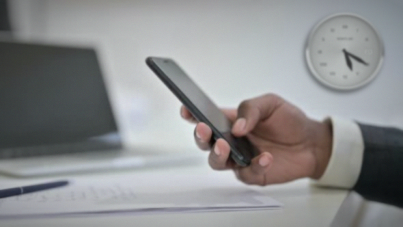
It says 5.20
